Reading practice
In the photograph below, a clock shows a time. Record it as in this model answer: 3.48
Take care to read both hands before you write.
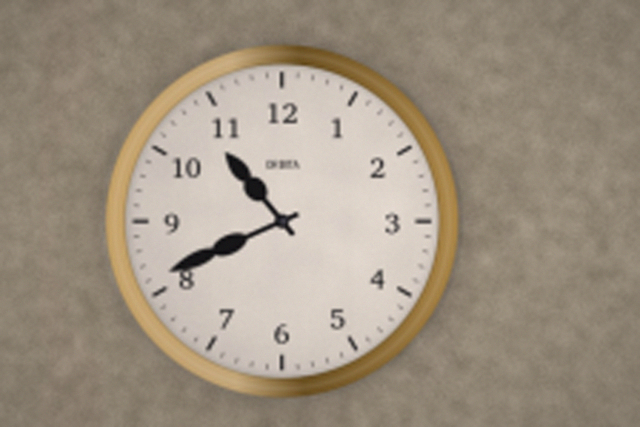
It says 10.41
